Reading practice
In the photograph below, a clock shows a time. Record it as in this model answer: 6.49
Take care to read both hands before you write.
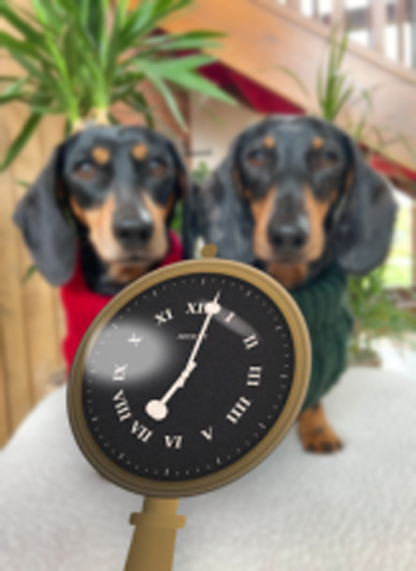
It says 7.02
